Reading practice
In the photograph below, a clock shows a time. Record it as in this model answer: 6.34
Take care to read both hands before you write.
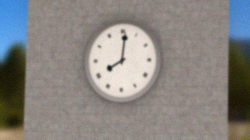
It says 8.01
